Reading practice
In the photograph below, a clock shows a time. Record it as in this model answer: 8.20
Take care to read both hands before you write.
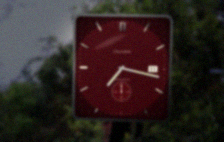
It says 7.17
